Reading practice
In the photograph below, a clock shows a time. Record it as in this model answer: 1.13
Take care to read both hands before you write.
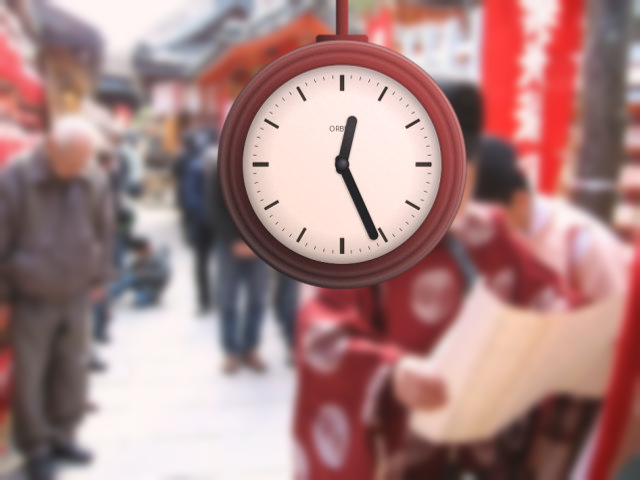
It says 12.26
